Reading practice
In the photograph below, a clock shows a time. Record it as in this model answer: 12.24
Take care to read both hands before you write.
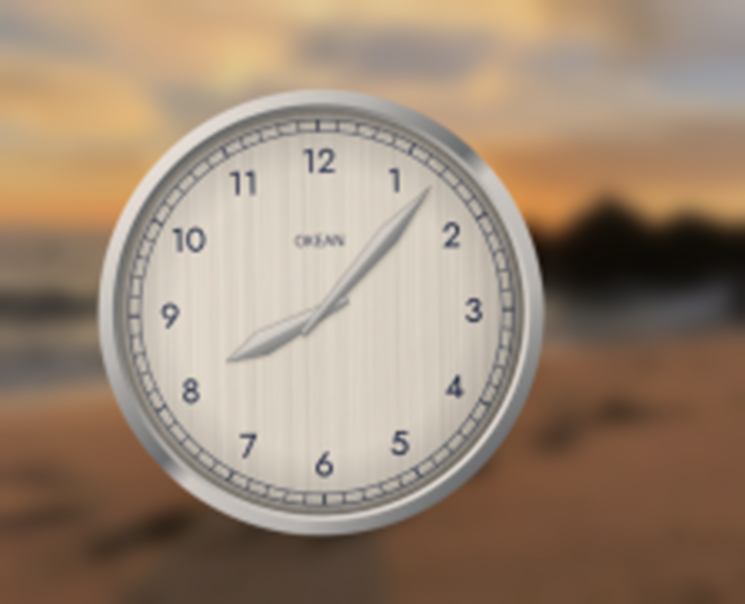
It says 8.07
